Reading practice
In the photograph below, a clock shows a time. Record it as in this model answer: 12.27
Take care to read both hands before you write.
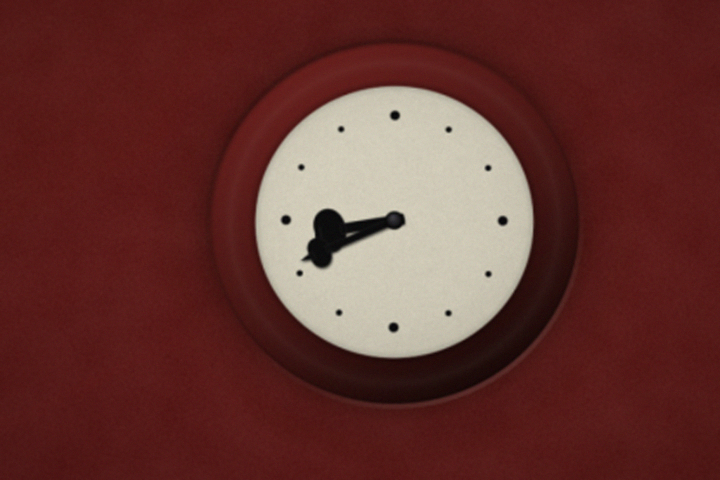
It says 8.41
